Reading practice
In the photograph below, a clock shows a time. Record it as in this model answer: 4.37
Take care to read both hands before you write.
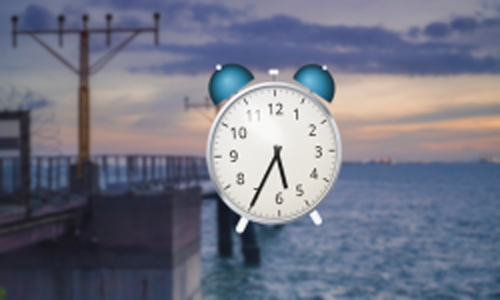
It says 5.35
